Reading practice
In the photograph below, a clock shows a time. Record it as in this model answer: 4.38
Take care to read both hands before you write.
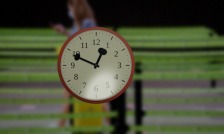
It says 12.49
